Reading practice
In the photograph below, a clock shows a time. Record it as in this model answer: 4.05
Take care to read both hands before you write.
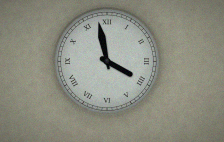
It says 3.58
